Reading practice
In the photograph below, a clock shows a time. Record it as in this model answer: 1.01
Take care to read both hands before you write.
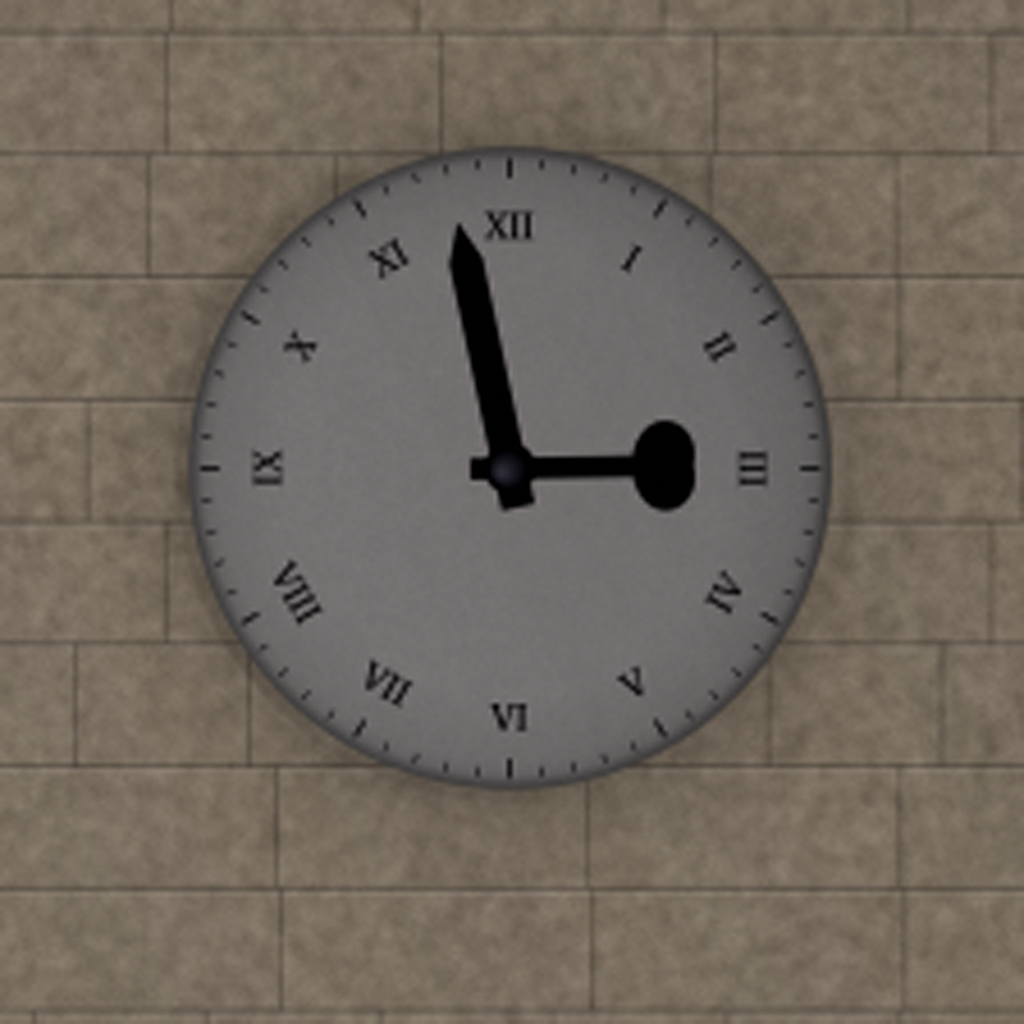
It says 2.58
